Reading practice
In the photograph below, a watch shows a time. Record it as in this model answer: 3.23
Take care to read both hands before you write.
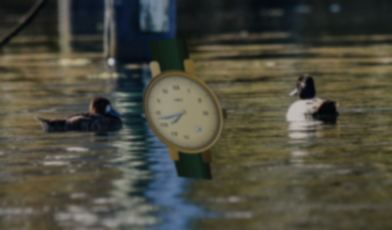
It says 7.43
